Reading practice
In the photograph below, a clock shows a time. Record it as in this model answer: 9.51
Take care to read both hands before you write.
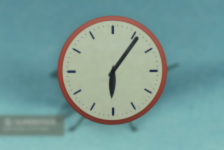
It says 6.06
